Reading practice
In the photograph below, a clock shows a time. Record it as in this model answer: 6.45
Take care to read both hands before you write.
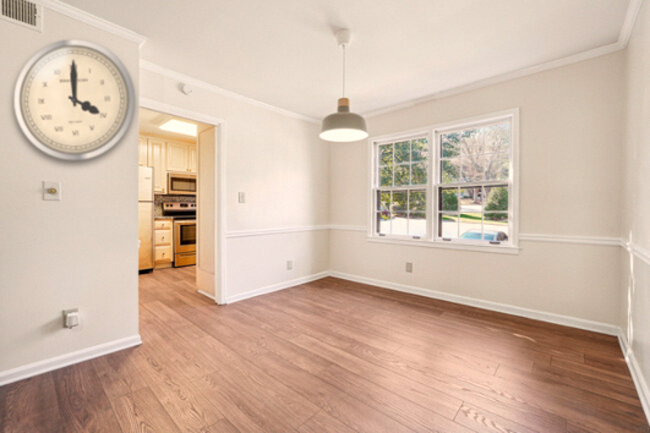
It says 4.00
